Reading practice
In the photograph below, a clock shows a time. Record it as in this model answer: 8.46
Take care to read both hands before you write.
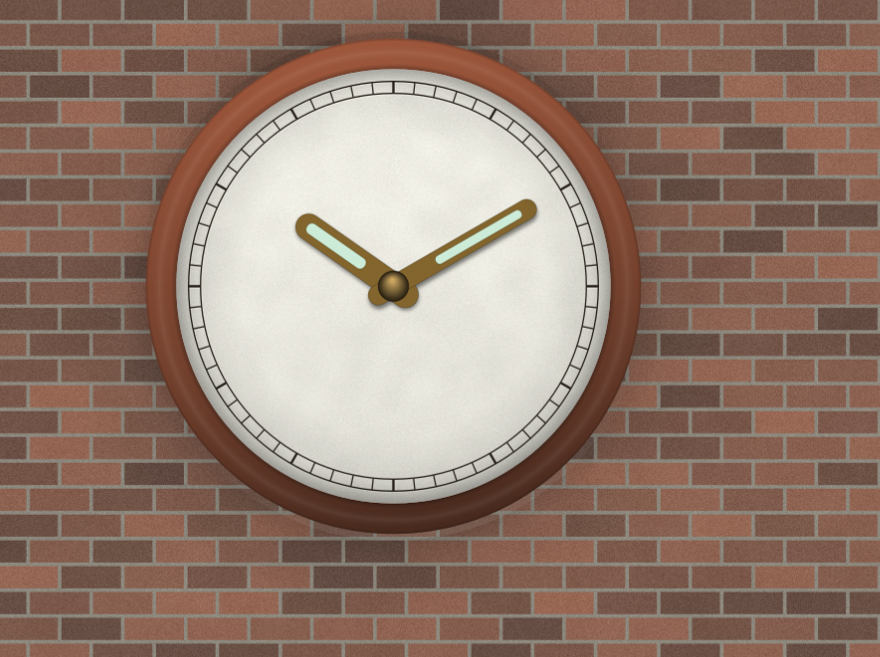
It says 10.10
